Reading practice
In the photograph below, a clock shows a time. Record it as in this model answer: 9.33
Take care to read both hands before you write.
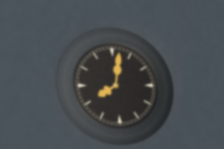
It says 8.02
